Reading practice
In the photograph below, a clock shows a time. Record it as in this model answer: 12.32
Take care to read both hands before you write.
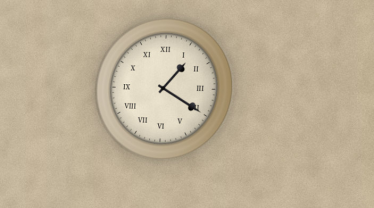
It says 1.20
